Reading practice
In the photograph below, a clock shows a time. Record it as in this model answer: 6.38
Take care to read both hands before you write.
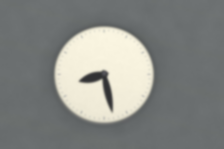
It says 8.28
